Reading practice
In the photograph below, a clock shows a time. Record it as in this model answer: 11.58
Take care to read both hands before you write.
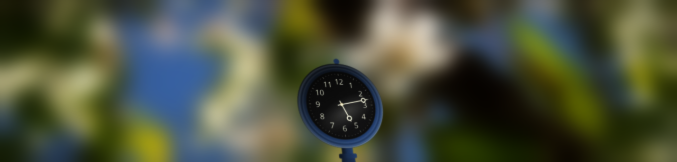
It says 5.13
